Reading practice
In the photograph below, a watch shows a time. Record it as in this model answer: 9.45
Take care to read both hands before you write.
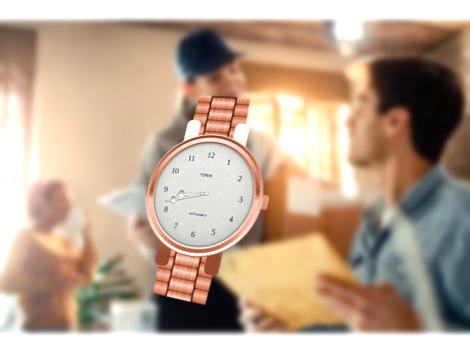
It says 8.42
